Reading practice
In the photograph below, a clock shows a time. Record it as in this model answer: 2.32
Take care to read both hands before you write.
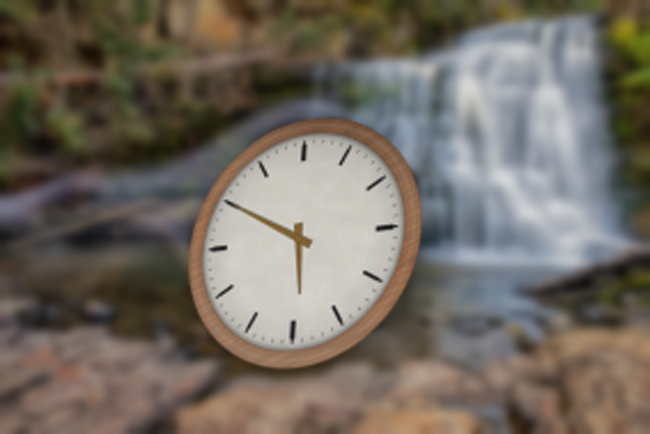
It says 5.50
